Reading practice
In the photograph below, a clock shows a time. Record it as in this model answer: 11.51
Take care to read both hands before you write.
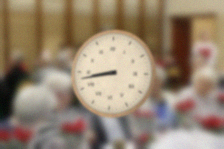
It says 8.43
